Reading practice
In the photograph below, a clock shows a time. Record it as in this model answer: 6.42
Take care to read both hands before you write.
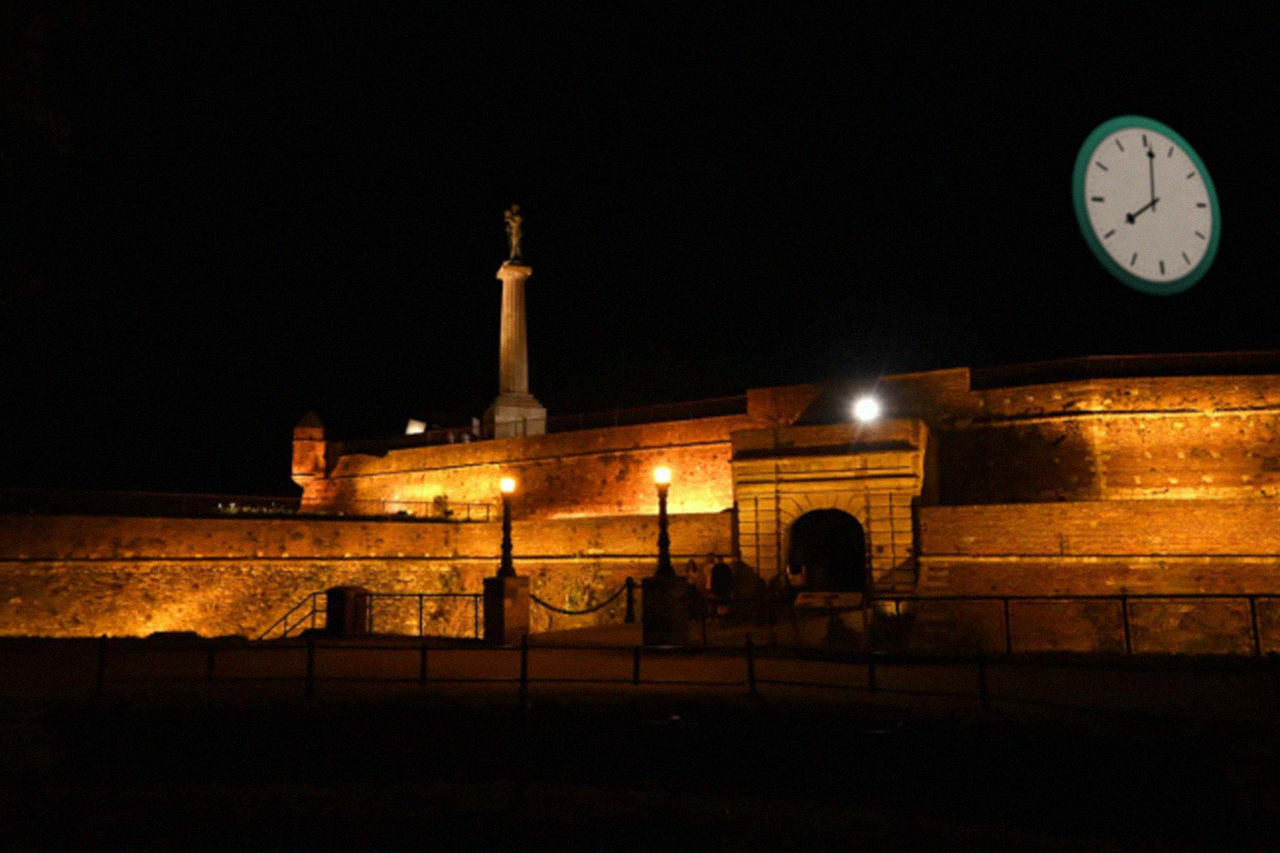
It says 8.01
